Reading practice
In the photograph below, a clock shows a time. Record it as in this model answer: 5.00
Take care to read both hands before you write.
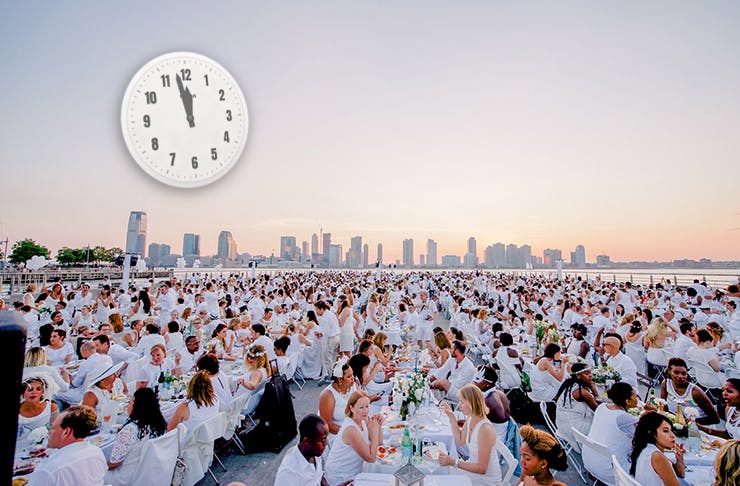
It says 11.58
